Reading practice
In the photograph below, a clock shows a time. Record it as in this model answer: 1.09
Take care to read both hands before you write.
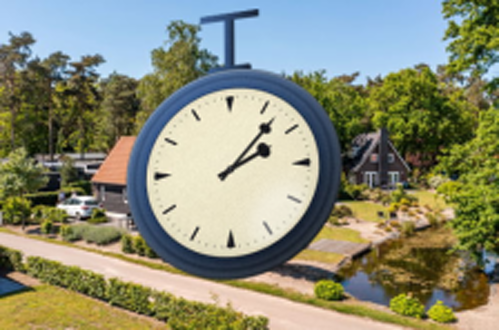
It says 2.07
